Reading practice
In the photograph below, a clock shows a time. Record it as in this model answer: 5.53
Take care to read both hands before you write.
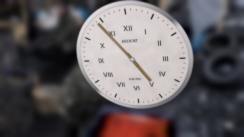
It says 4.54
